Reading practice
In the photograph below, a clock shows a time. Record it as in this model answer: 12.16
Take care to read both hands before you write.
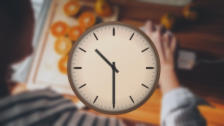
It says 10.30
